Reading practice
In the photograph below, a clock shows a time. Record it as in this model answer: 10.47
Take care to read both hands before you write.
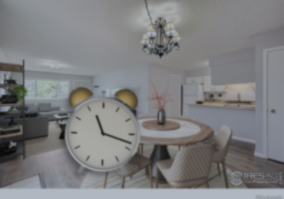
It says 11.18
